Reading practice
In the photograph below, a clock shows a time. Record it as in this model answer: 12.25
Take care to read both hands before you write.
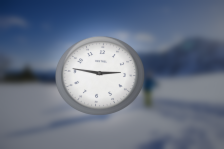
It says 2.46
